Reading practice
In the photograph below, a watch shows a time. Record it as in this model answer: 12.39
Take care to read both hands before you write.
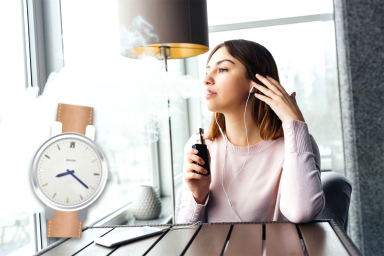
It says 8.21
